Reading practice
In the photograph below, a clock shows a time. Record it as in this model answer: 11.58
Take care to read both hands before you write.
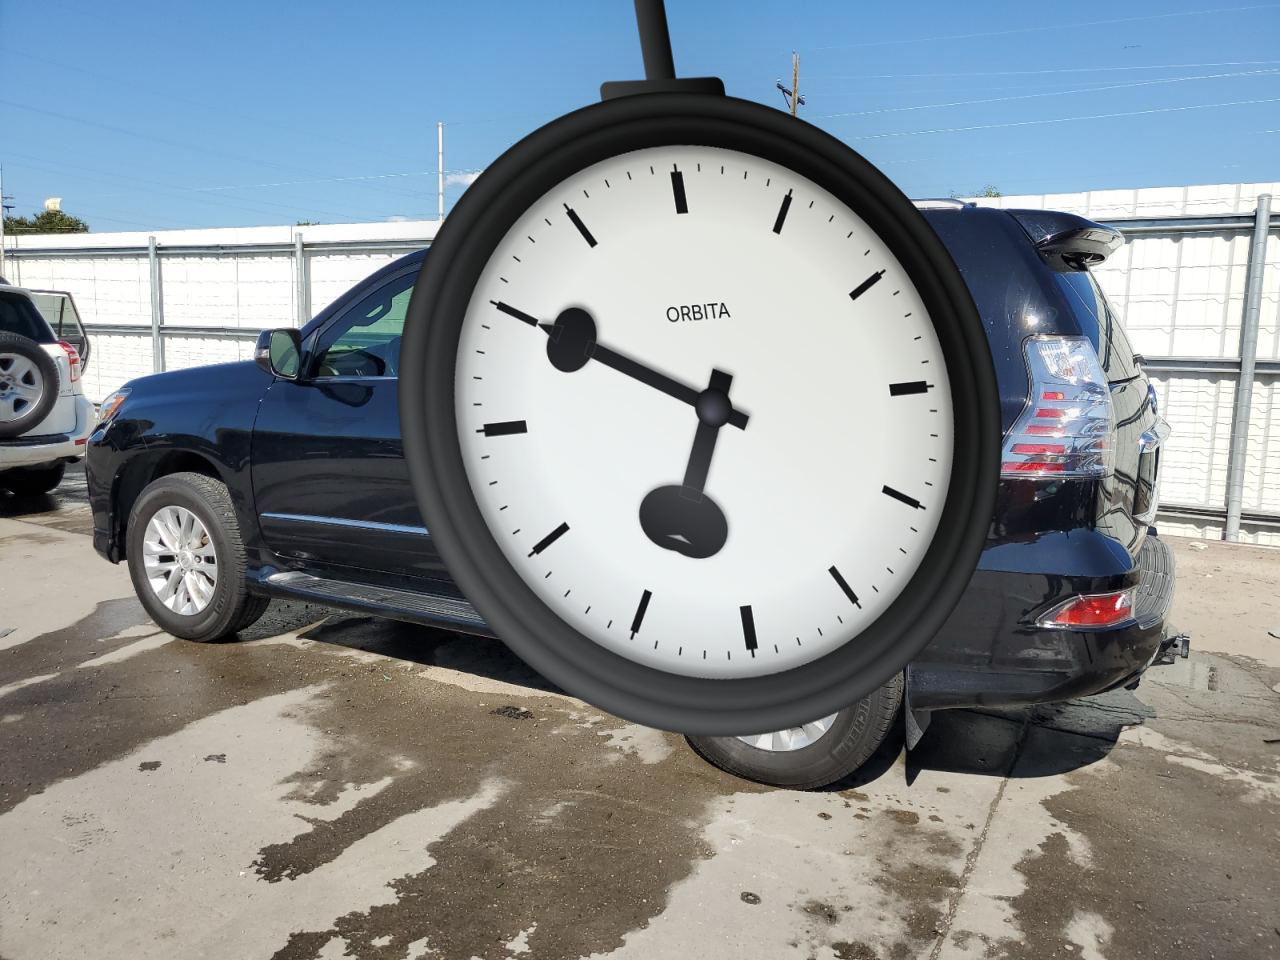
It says 6.50
